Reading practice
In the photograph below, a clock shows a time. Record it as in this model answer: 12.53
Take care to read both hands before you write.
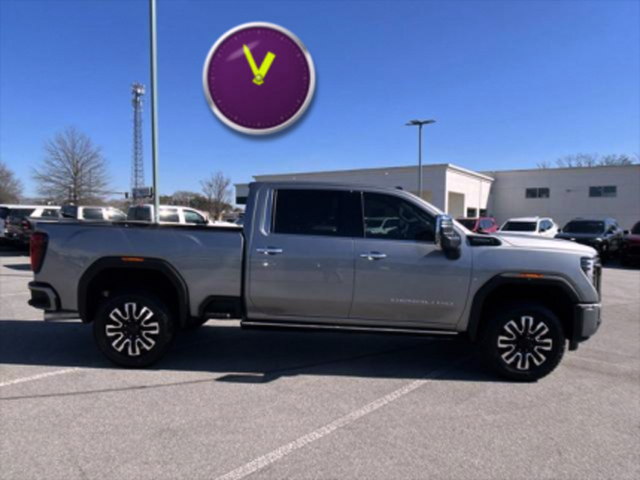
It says 12.56
